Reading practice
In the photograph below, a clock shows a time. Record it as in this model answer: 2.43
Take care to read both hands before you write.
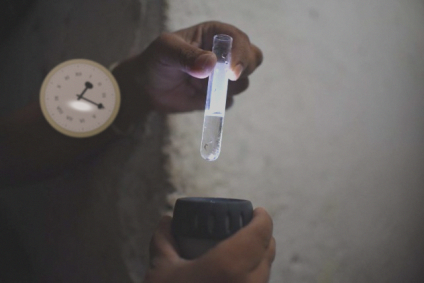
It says 1.20
